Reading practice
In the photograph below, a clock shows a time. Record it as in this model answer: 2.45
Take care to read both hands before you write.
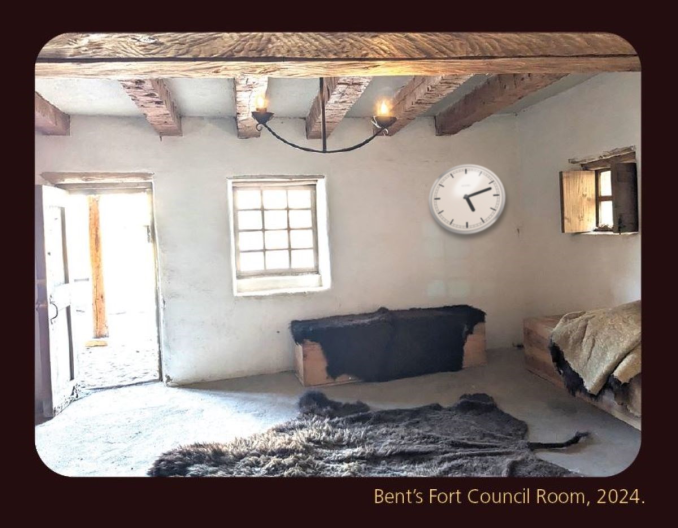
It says 5.12
